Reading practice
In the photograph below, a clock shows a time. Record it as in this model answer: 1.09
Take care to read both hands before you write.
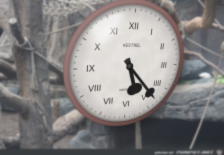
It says 5.23
